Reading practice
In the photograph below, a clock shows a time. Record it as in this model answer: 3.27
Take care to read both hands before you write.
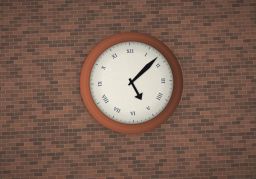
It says 5.08
